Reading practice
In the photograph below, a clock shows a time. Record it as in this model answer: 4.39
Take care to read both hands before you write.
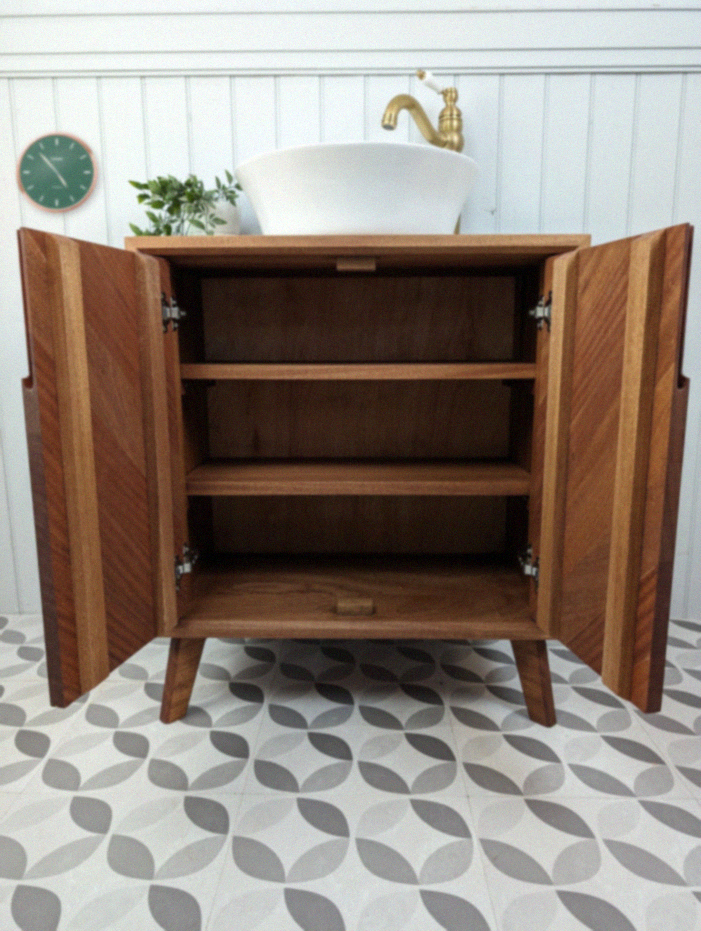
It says 4.53
